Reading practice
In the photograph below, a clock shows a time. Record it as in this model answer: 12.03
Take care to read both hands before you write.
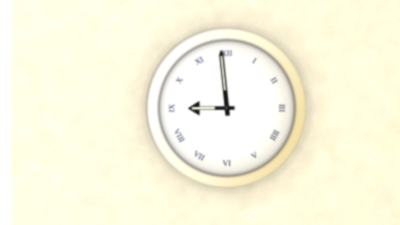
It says 8.59
